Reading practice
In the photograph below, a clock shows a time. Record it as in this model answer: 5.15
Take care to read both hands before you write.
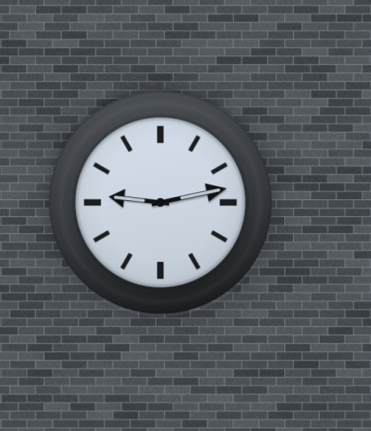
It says 9.13
